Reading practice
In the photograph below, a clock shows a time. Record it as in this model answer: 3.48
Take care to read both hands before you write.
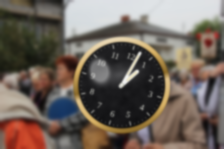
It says 1.02
